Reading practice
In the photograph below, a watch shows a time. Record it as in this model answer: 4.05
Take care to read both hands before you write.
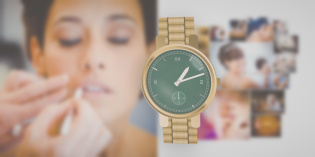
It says 1.12
